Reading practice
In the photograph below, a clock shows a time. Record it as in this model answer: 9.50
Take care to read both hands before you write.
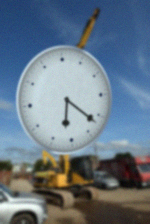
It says 6.22
